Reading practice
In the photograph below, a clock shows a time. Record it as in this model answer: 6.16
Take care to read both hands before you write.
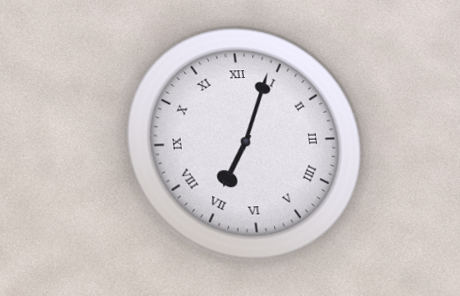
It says 7.04
